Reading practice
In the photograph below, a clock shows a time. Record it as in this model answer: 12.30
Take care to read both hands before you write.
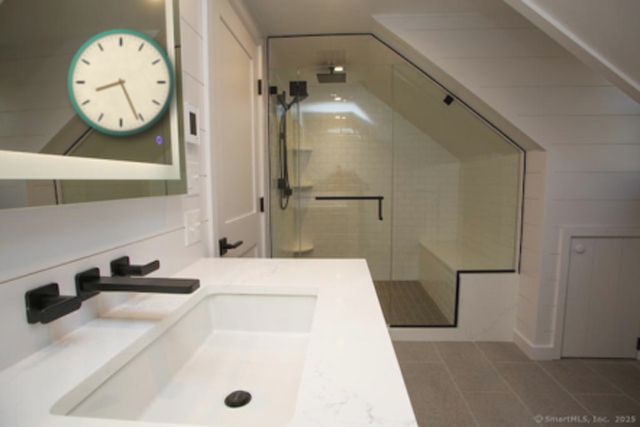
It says 8.26
